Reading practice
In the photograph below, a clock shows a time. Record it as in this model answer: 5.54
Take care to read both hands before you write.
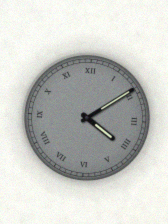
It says 4.09
